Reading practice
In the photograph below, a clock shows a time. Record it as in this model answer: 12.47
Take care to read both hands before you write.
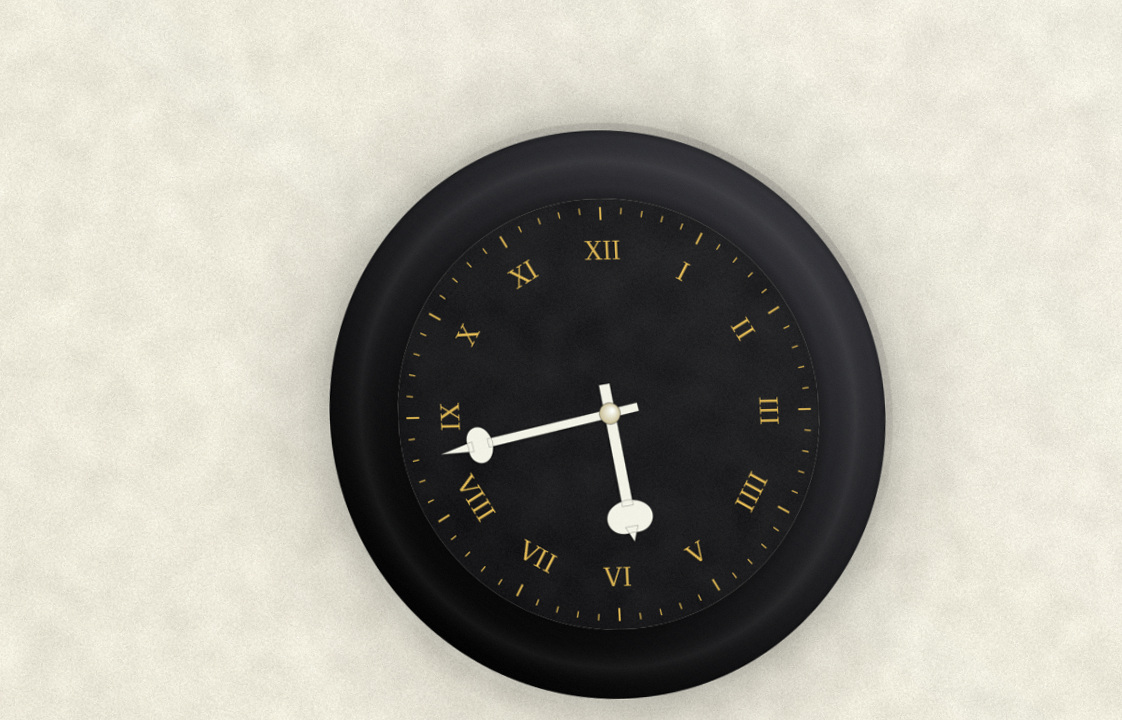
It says 5.43
